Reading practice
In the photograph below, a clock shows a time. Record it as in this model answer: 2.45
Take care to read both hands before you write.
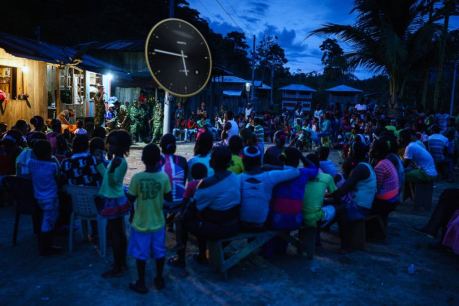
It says 5.46
